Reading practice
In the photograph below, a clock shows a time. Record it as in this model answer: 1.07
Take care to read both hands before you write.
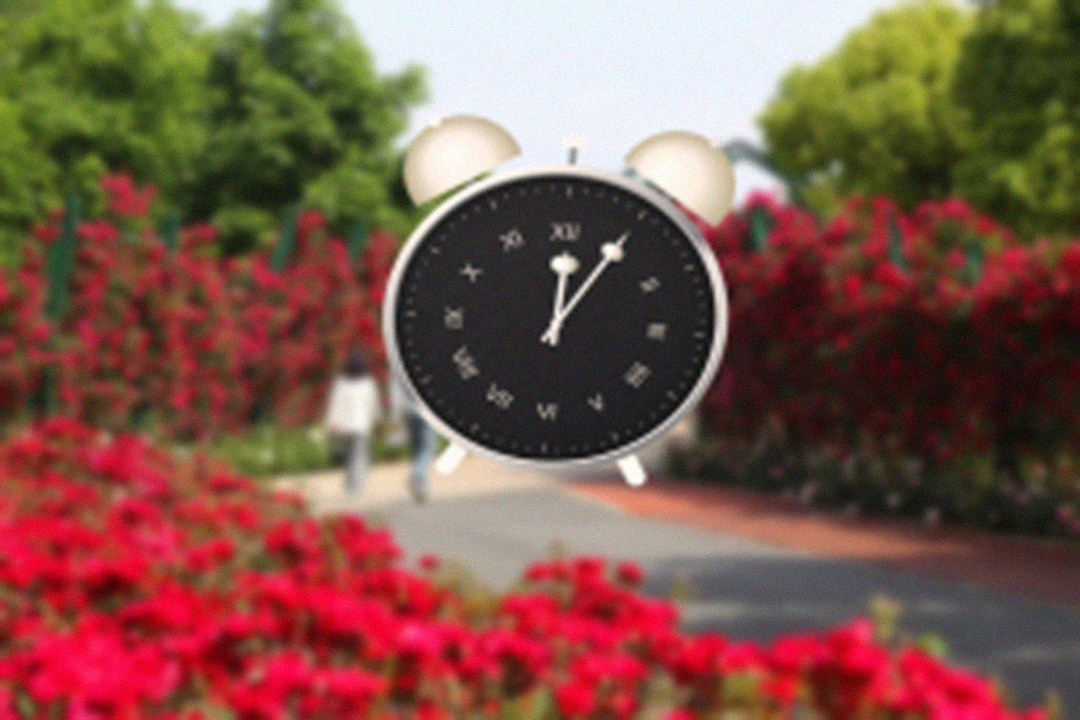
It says 12.05
